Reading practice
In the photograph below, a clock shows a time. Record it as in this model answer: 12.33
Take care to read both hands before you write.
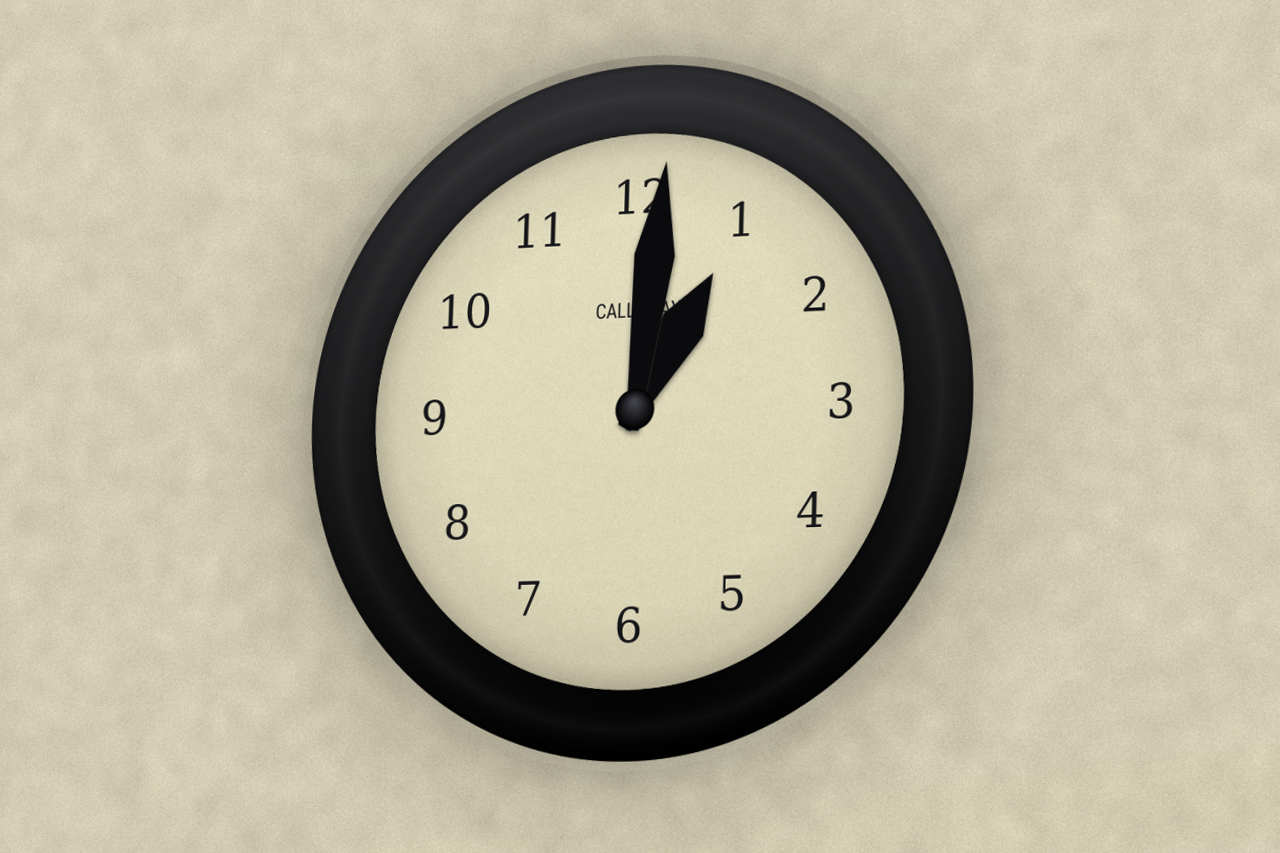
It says 1.01
